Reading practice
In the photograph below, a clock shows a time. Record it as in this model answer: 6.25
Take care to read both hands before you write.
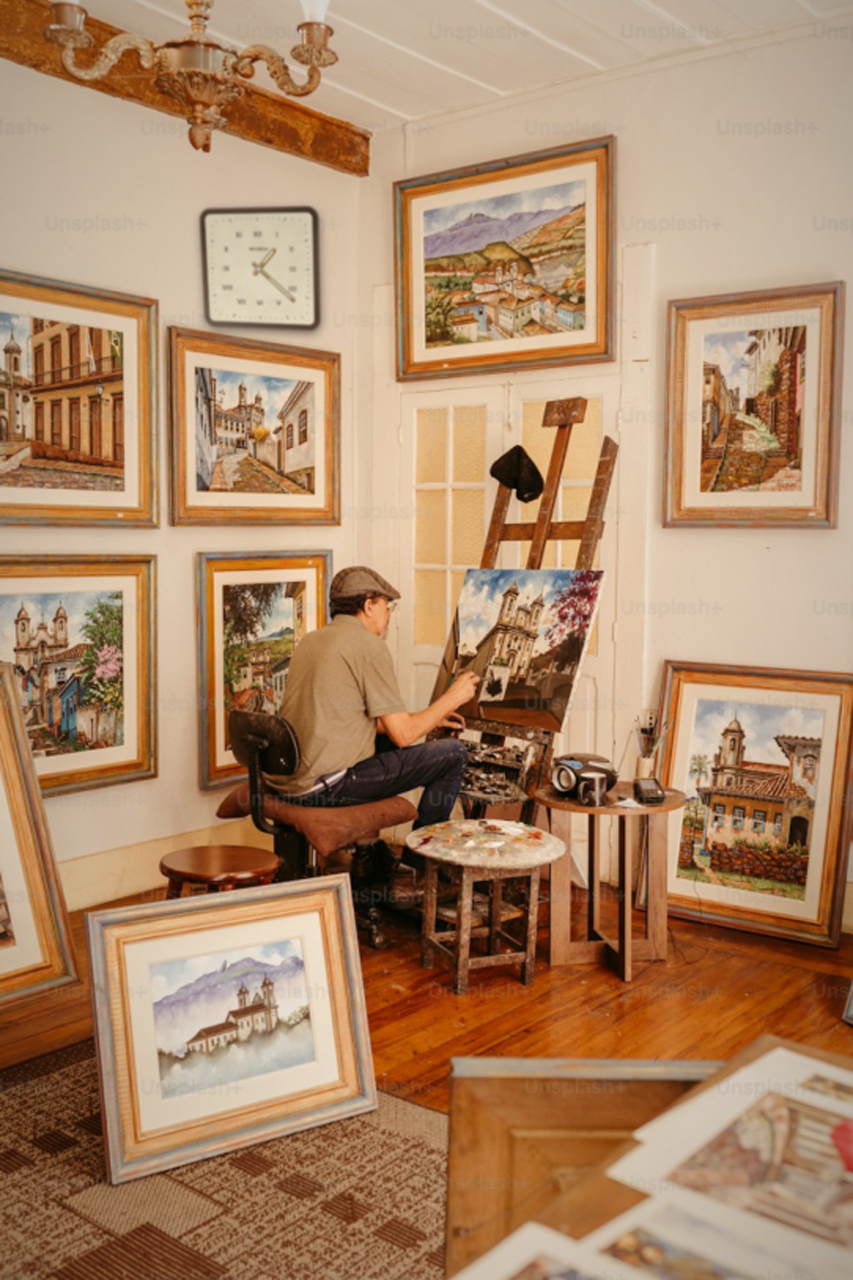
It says 1.22
